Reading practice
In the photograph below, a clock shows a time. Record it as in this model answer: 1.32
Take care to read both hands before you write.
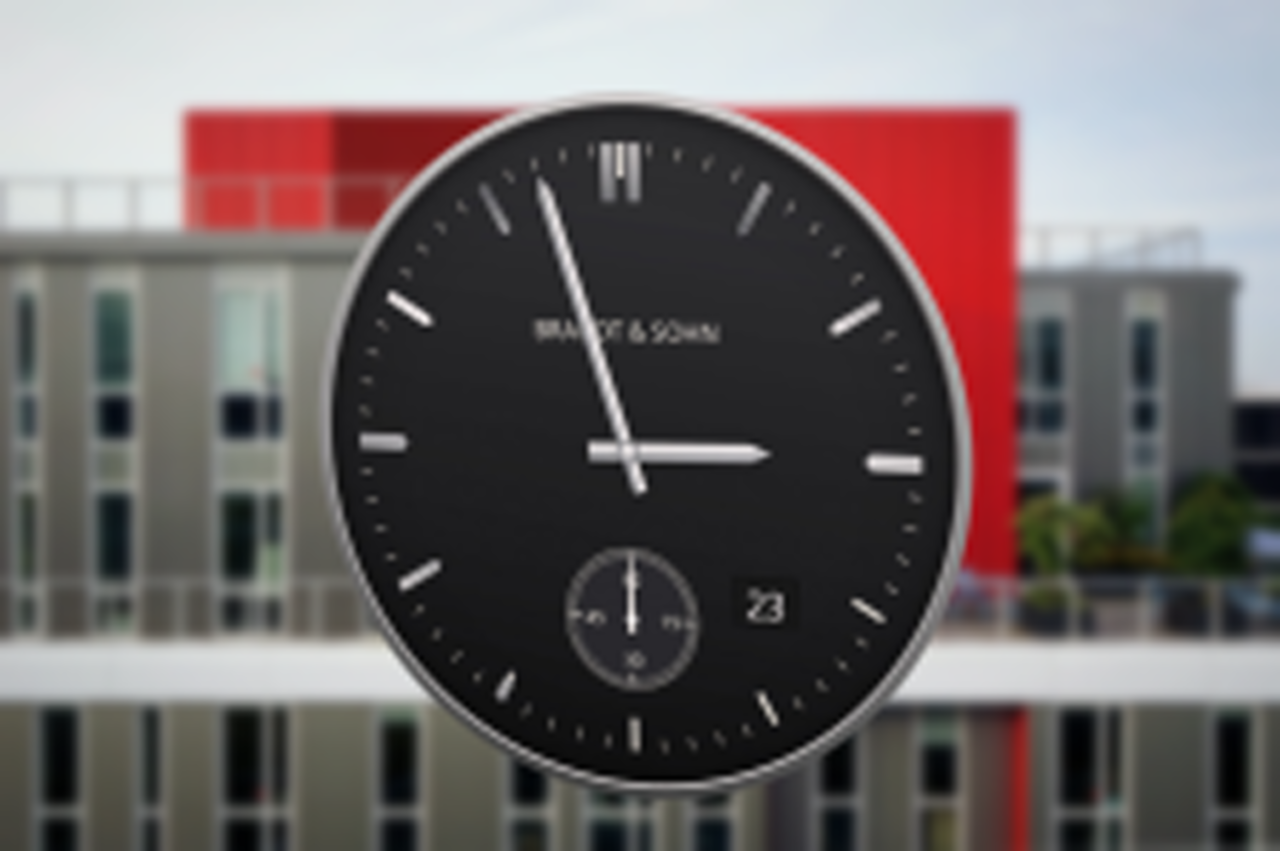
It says 2.57
